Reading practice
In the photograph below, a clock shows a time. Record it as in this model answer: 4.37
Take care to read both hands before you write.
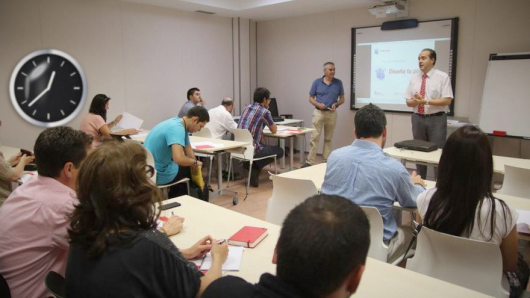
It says 12.38
